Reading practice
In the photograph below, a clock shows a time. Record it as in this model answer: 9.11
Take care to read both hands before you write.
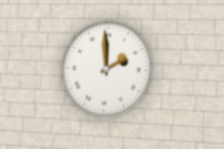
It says 1.59
